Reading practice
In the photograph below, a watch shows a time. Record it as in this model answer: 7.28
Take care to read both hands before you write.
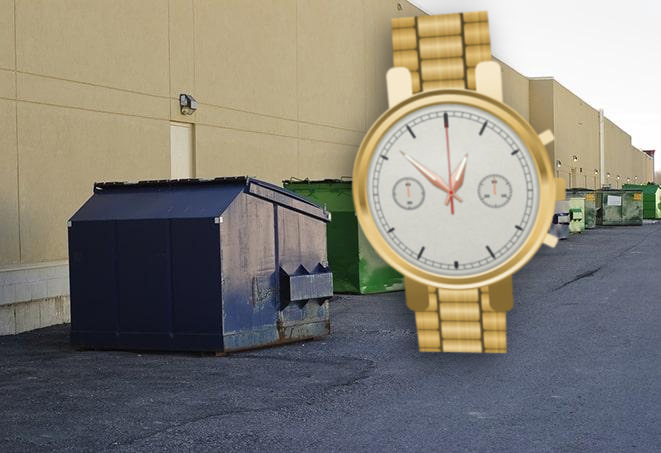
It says 12.52
